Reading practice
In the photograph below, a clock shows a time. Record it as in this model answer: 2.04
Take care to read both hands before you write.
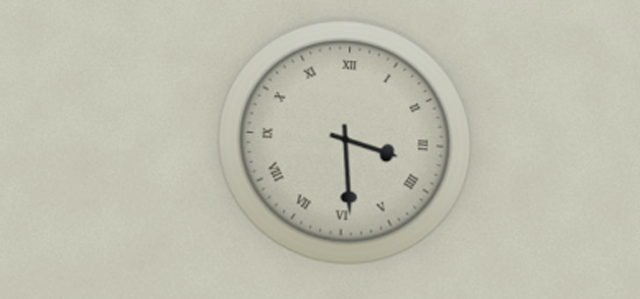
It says 3.29
